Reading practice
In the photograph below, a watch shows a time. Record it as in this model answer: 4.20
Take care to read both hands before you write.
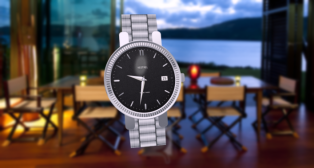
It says 9.32
